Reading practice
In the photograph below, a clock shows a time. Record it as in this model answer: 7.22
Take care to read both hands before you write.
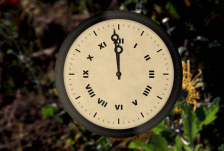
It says 11.59
